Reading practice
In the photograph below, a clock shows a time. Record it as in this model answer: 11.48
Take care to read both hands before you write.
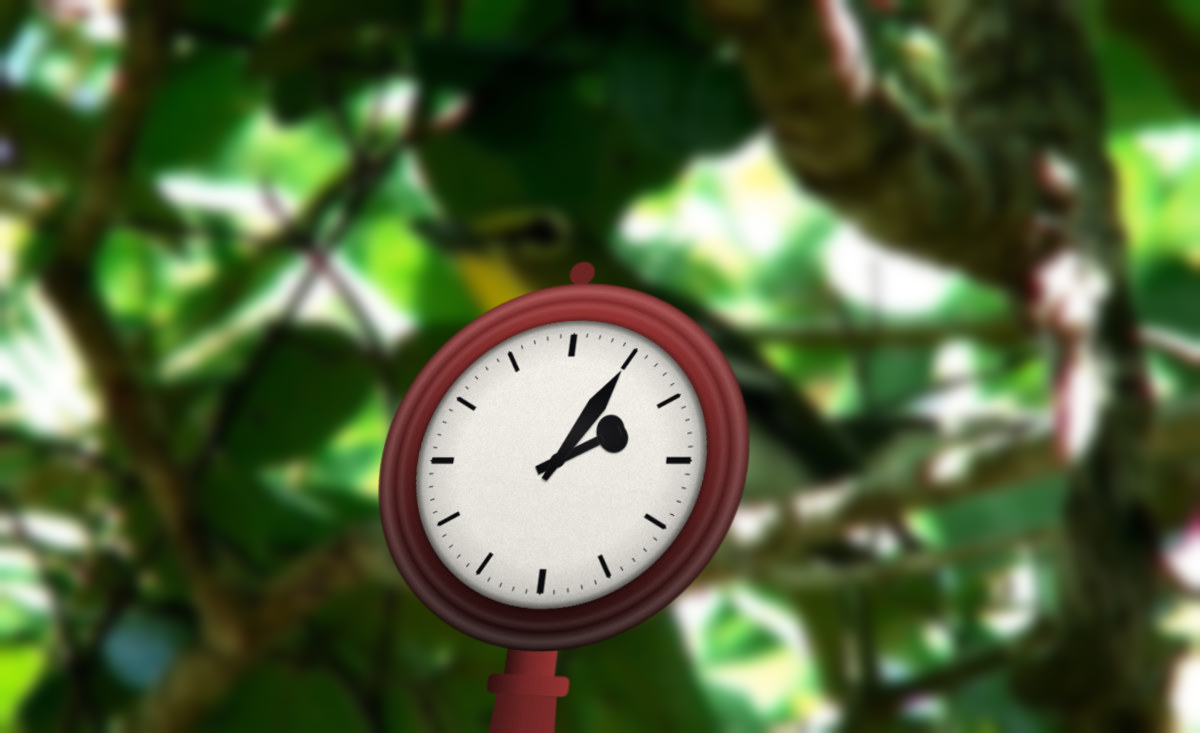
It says 2.05
